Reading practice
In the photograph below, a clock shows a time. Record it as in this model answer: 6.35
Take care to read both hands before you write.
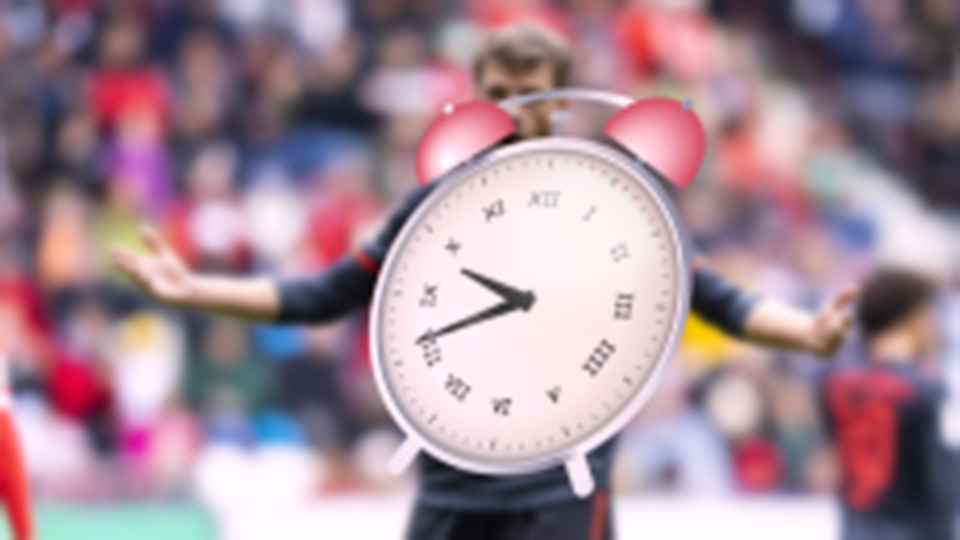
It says 9.41
